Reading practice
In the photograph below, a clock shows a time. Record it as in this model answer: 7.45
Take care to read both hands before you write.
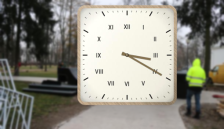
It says 3.20
